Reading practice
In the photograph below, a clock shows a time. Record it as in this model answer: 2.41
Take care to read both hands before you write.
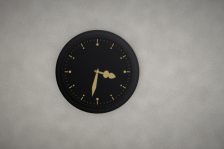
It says 3.32
